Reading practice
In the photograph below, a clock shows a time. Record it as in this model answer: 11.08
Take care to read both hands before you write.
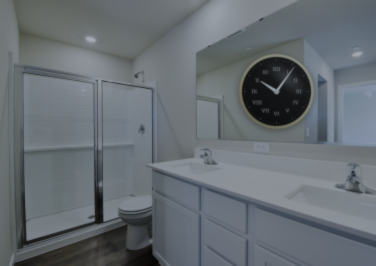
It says 10.06
